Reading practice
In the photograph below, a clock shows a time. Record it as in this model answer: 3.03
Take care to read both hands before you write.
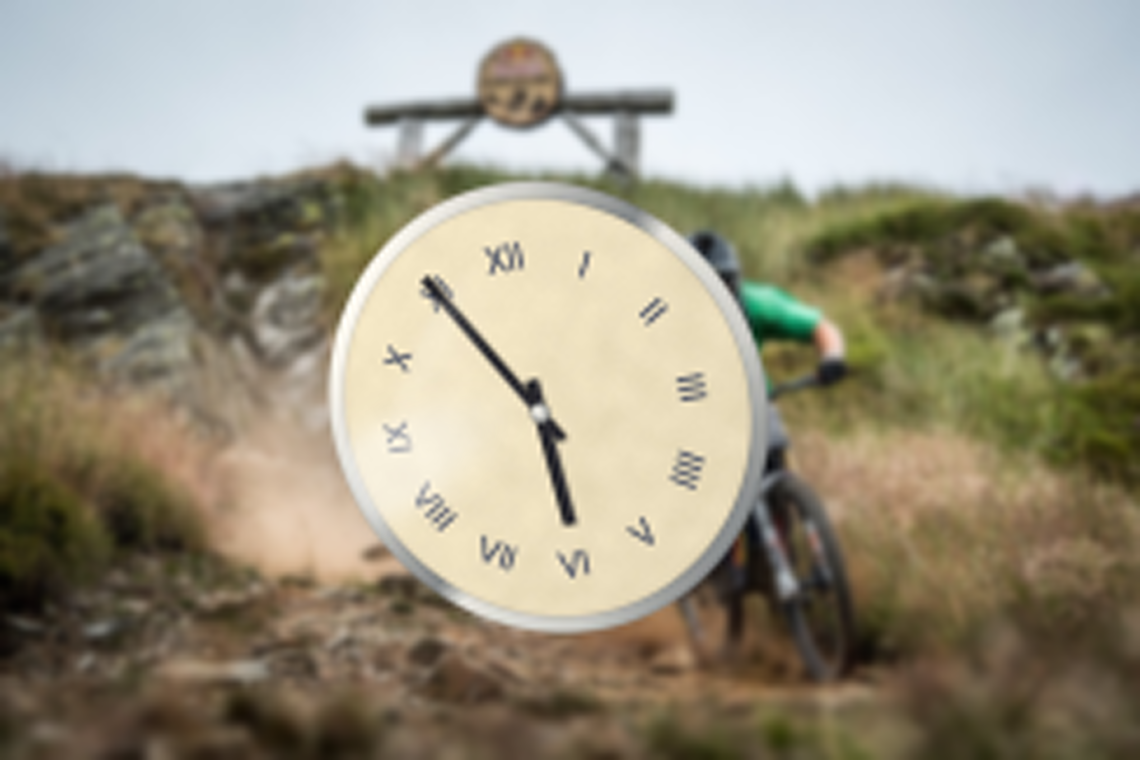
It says 5.55
